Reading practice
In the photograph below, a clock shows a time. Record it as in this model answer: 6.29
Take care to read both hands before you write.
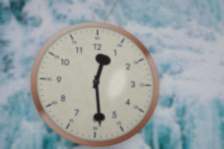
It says 12.29
